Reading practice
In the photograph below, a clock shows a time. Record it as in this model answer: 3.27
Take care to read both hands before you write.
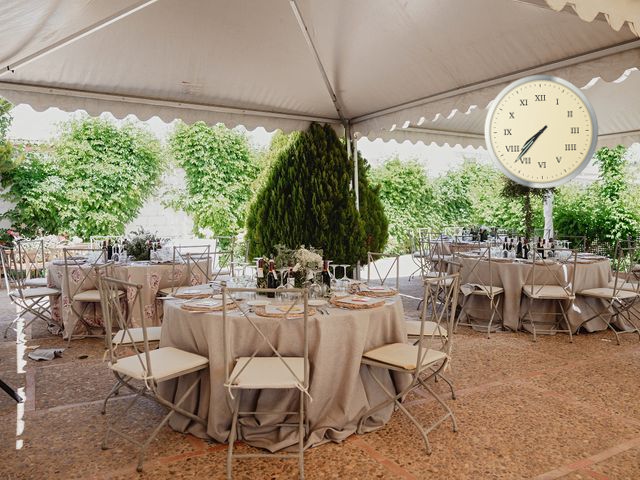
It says 7.37
